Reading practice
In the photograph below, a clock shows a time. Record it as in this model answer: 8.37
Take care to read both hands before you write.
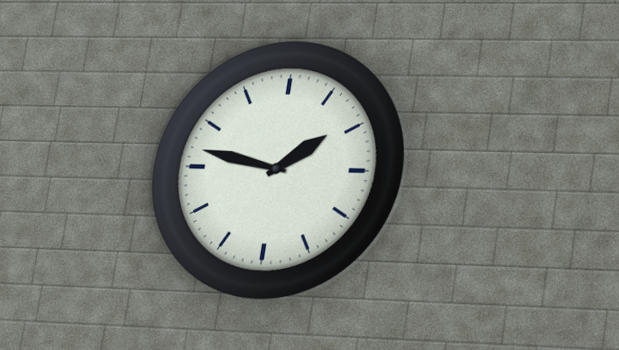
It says 1.47
